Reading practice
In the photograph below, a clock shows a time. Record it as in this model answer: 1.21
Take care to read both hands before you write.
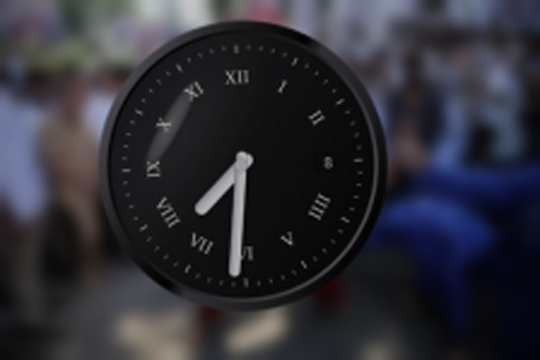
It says 7.31
